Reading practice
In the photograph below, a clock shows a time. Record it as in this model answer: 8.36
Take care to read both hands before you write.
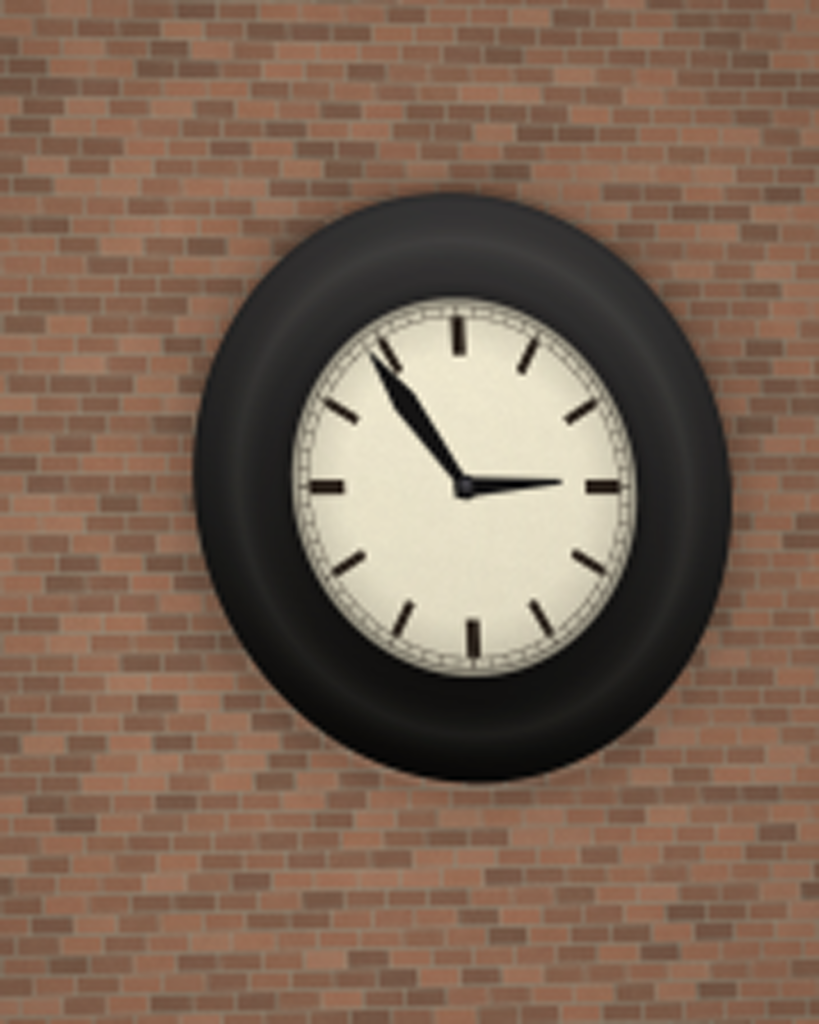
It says 2.54
